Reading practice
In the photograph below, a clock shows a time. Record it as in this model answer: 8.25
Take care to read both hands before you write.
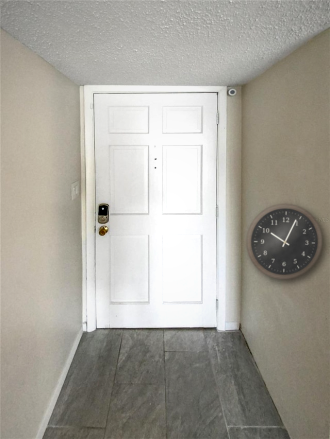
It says 10.04
